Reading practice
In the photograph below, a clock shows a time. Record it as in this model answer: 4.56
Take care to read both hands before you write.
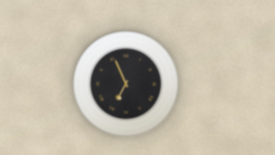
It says 6.56
